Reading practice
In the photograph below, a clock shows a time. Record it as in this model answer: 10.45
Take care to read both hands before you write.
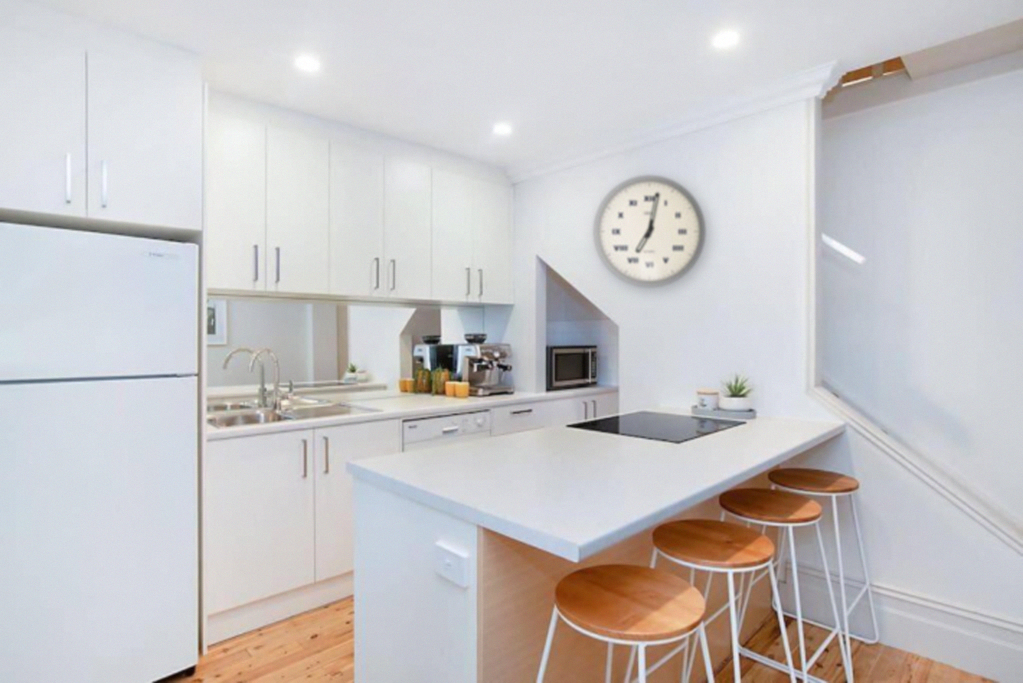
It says 7.02
